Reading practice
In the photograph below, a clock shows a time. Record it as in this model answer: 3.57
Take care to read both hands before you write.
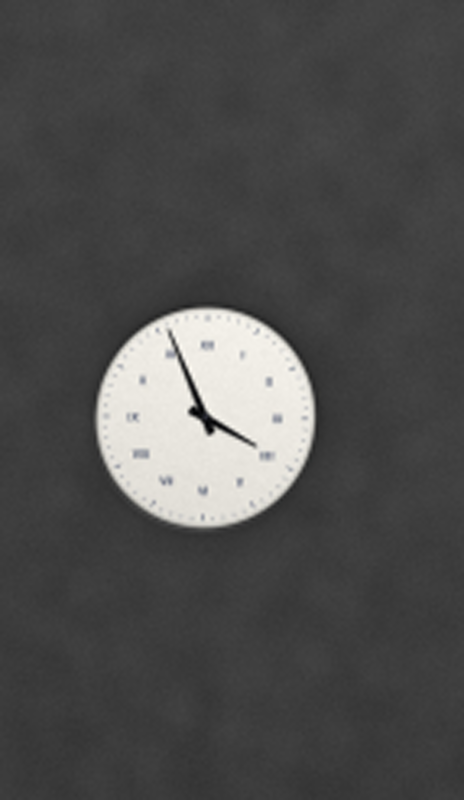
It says 3.56
